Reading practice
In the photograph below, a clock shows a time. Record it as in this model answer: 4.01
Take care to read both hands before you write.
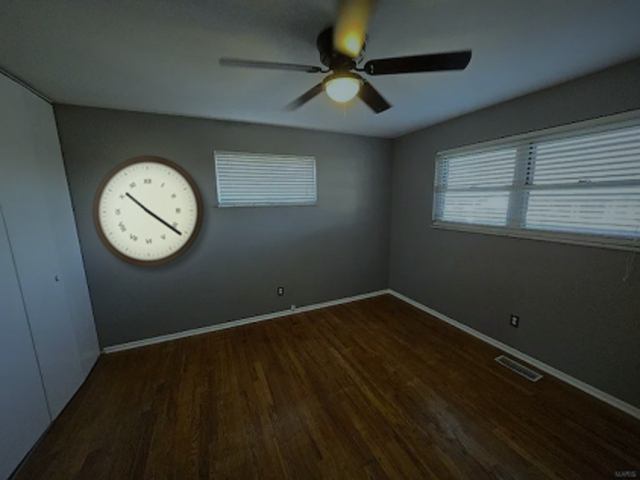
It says 10.21
